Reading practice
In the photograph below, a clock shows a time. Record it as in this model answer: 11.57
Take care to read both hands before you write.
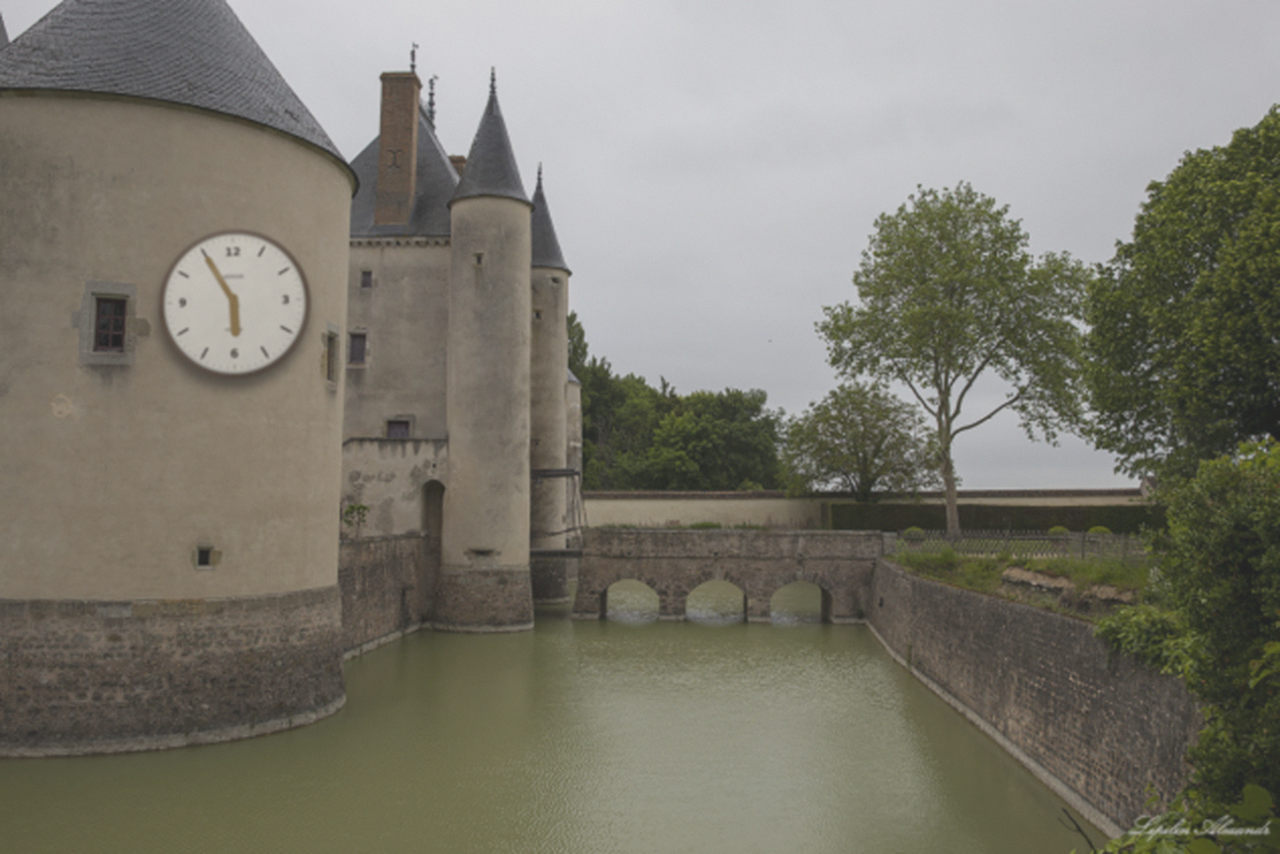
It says 5.55
